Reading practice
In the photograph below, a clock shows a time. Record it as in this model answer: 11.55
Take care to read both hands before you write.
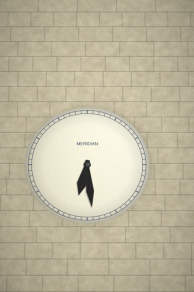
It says 6.29
